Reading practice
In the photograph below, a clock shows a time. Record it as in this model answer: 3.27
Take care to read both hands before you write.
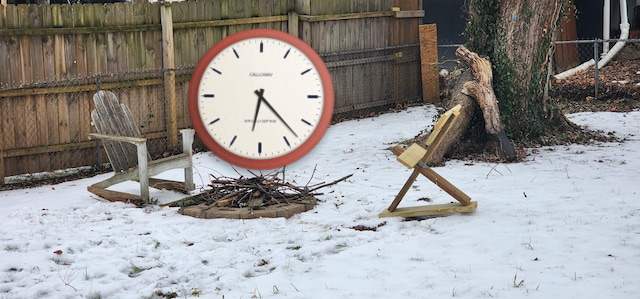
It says 6.23
